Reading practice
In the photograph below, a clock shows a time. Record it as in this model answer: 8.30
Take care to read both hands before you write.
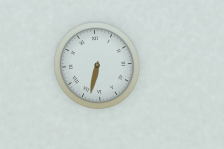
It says 6.33
